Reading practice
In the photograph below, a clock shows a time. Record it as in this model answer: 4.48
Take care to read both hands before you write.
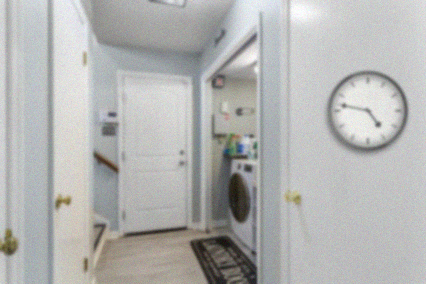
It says 4.47
